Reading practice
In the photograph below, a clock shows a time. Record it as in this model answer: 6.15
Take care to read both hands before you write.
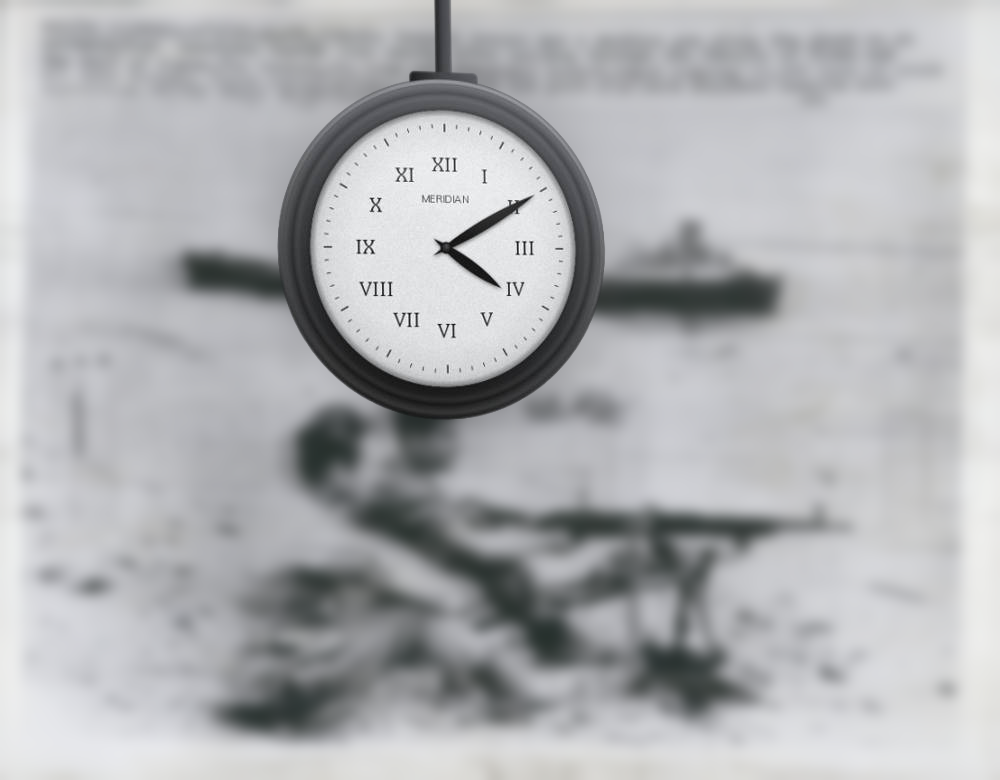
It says 4.10
